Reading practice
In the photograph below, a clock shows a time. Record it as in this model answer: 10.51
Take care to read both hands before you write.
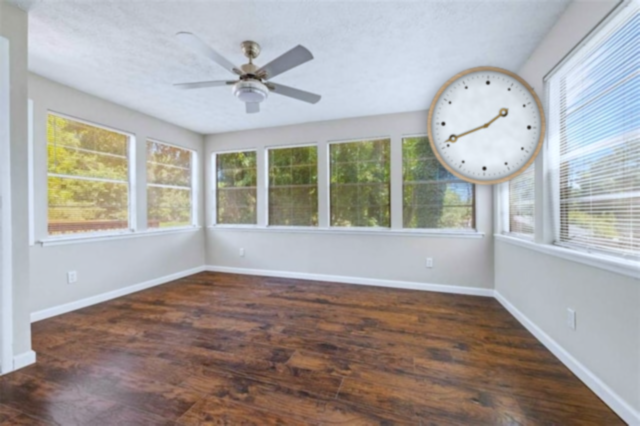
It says 1.41
